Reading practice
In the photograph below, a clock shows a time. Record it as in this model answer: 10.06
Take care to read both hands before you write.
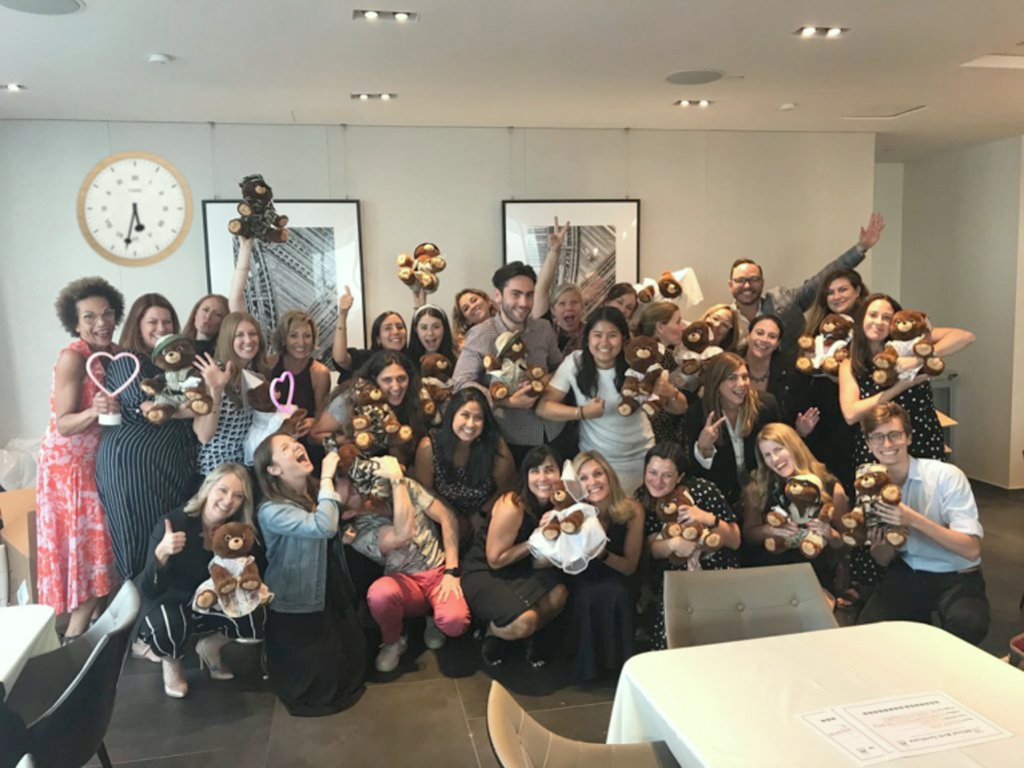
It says 5.32
